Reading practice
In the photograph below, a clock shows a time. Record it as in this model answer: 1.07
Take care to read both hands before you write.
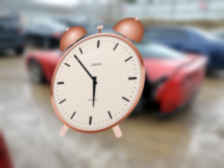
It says 5.53
